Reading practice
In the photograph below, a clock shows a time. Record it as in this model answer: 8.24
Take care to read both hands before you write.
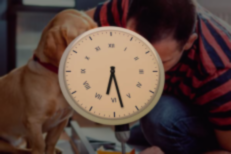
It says 6.28
